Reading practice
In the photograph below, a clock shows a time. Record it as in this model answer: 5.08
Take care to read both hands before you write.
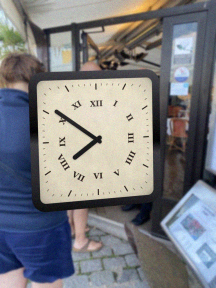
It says 7.51
